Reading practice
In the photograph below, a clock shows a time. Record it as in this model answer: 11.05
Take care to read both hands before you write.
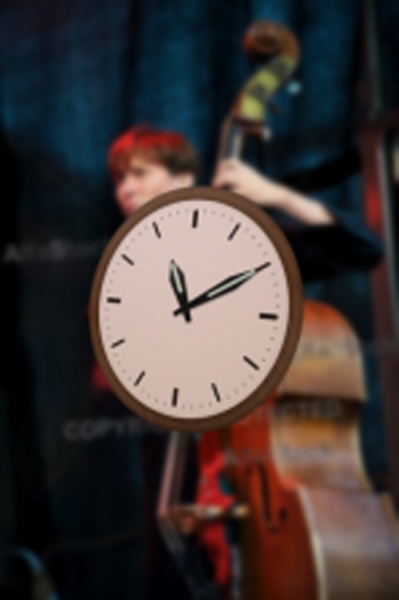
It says 11.10
